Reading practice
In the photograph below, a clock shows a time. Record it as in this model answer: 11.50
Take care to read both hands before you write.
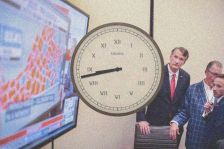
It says 8.43
